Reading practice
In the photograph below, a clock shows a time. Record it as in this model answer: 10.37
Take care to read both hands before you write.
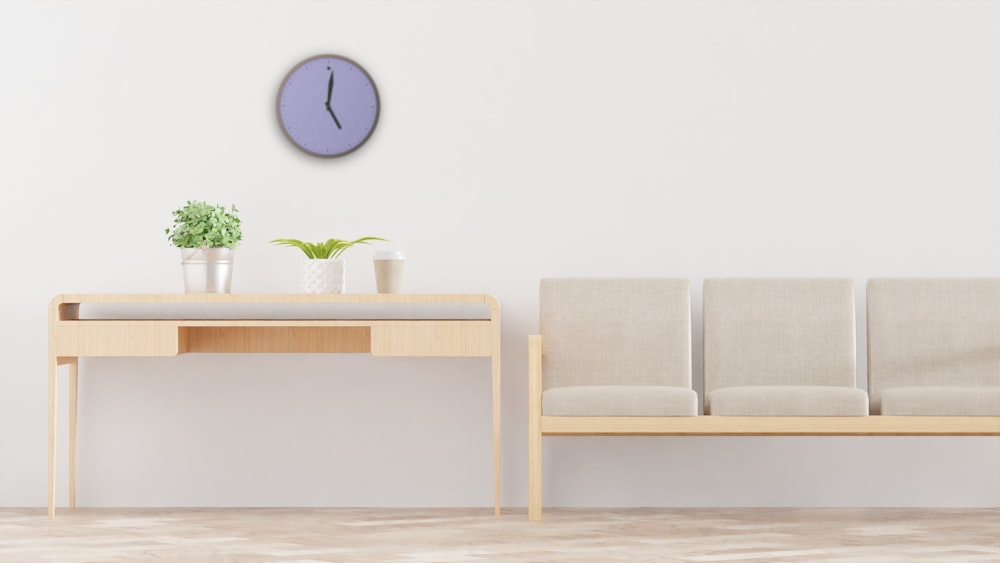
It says 5.01
